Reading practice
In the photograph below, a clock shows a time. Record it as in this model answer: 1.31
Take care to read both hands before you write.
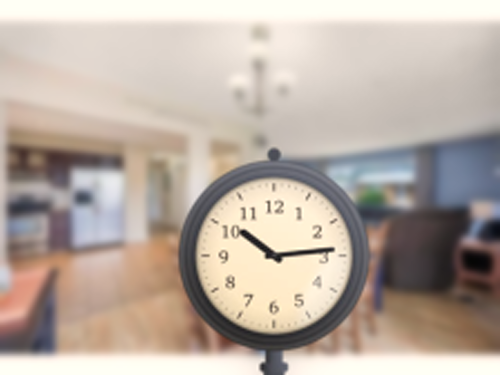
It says 10.14
